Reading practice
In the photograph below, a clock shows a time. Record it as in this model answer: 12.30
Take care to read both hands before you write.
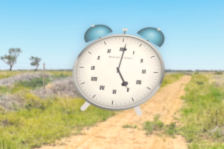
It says 5.01
